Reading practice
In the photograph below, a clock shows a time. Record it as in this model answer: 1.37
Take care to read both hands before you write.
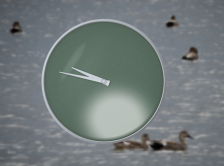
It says 9.47
